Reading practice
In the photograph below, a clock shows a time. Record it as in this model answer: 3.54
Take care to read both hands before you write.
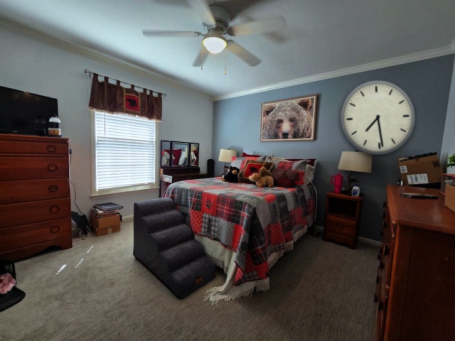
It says 7.29
